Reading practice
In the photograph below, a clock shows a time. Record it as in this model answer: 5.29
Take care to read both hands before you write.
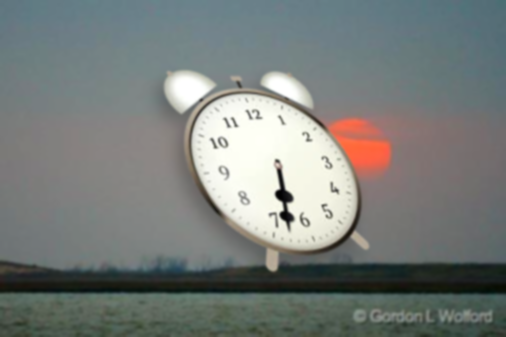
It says 6.33
